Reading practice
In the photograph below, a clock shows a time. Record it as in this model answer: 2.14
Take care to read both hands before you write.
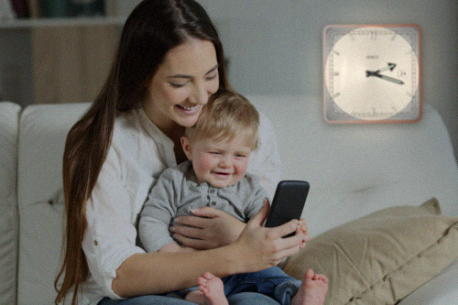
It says 2.18
